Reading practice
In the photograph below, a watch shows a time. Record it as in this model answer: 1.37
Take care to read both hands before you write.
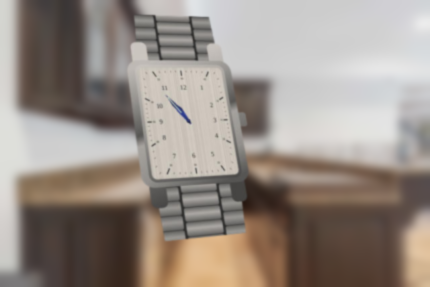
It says 10.54
